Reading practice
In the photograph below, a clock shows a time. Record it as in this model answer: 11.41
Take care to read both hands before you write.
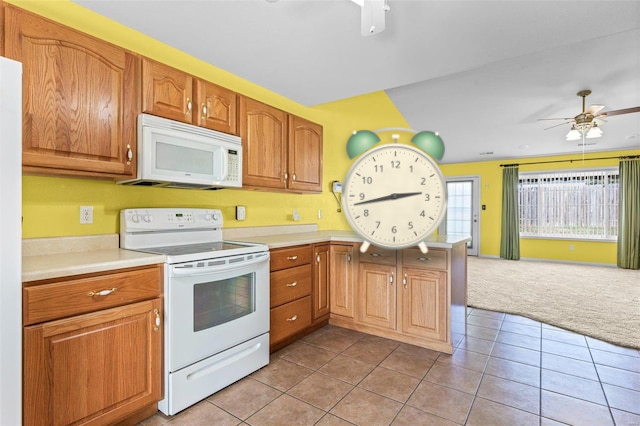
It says 2.43
